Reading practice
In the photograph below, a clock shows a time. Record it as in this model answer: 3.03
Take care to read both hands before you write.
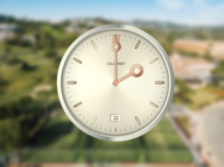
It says 2.00
